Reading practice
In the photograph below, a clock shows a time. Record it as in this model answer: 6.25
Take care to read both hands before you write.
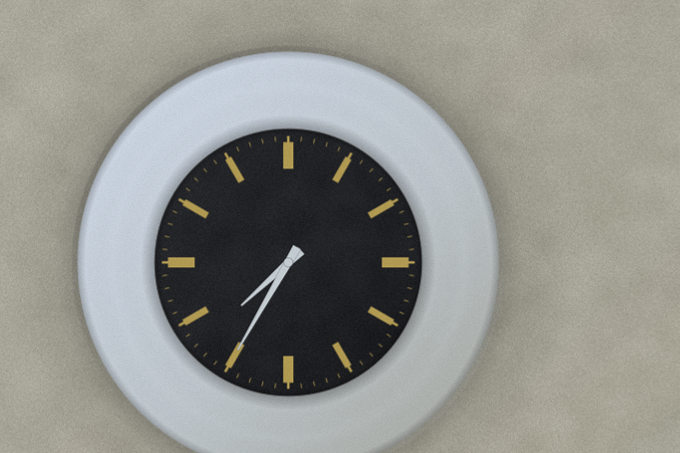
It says 7.35
